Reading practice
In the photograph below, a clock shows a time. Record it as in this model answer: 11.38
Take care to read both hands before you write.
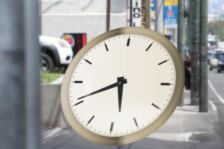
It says 5.41
